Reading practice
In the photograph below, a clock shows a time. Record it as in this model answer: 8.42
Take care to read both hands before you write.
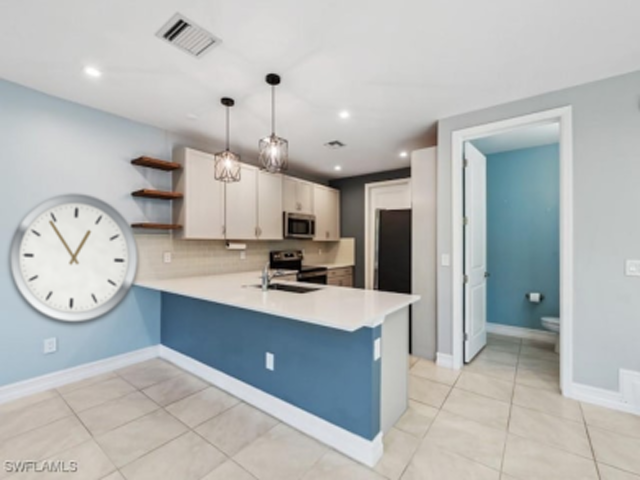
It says 12.54
